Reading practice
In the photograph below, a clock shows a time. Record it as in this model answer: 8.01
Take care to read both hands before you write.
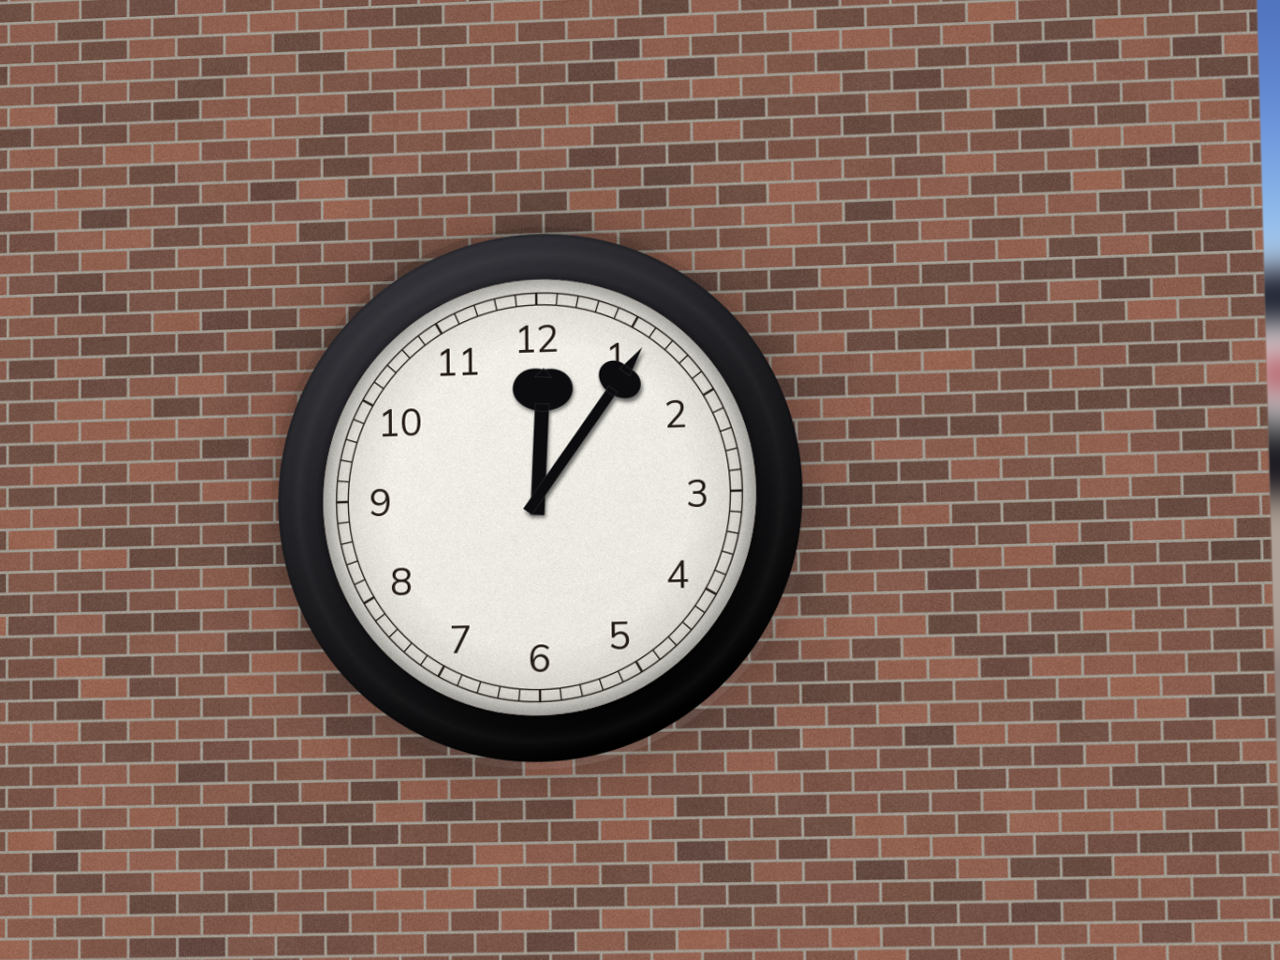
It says 12.06
